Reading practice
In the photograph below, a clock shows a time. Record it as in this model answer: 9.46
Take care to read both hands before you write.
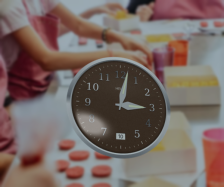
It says 3.02
